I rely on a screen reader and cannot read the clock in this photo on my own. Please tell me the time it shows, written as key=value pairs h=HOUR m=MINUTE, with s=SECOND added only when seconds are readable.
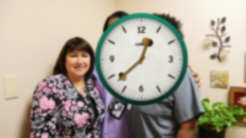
h=12 m=38
